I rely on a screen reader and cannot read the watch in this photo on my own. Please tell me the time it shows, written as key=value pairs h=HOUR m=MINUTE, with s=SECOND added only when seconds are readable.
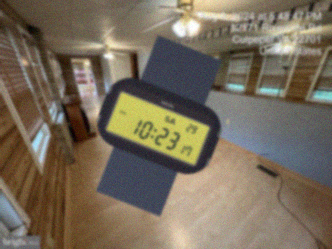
h=10 m=23
